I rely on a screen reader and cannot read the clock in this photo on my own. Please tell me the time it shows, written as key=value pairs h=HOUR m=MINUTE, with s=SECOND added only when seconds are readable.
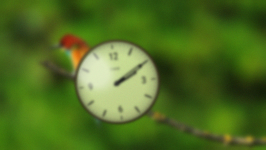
h=2 m=10
